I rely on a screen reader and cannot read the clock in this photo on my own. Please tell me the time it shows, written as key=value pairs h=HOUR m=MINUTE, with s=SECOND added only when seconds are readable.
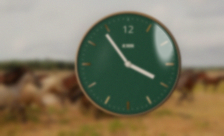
h=3 m=54
